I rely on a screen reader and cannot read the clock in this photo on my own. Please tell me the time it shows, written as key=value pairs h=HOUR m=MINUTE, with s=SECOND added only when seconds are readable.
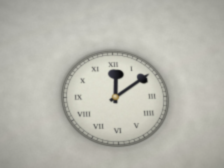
h=12 m=9
